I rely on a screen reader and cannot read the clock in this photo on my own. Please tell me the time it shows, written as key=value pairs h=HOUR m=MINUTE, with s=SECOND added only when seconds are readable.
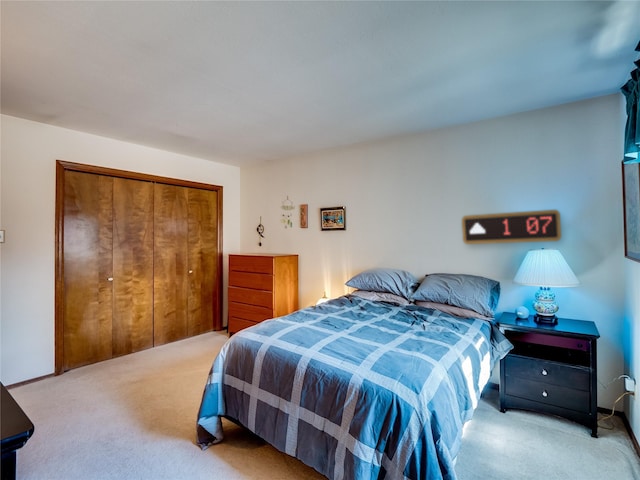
h=1 m=7
